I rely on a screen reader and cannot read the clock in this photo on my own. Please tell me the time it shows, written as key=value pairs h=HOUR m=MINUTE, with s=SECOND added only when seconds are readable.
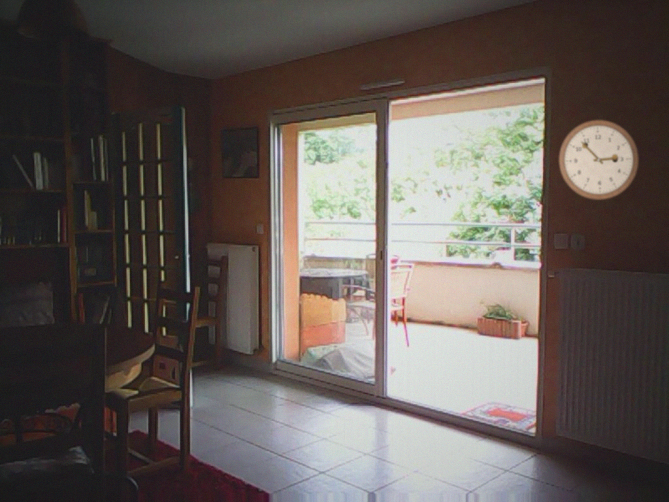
h=2 m=53
